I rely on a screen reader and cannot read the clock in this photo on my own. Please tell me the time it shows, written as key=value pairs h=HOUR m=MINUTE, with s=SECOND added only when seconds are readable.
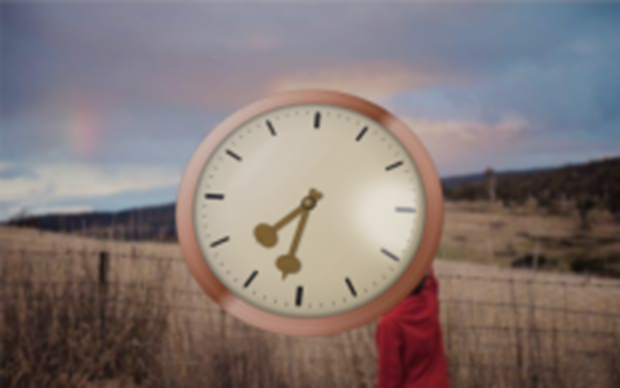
h=7 m=32
